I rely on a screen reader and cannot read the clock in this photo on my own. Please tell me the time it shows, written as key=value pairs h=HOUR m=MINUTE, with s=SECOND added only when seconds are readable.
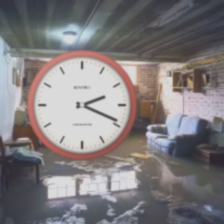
h=2 m=19
